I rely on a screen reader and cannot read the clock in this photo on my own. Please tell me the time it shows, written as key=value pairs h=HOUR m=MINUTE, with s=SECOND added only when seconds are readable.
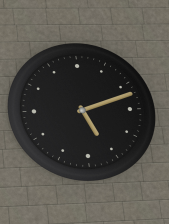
h=5 m=12
